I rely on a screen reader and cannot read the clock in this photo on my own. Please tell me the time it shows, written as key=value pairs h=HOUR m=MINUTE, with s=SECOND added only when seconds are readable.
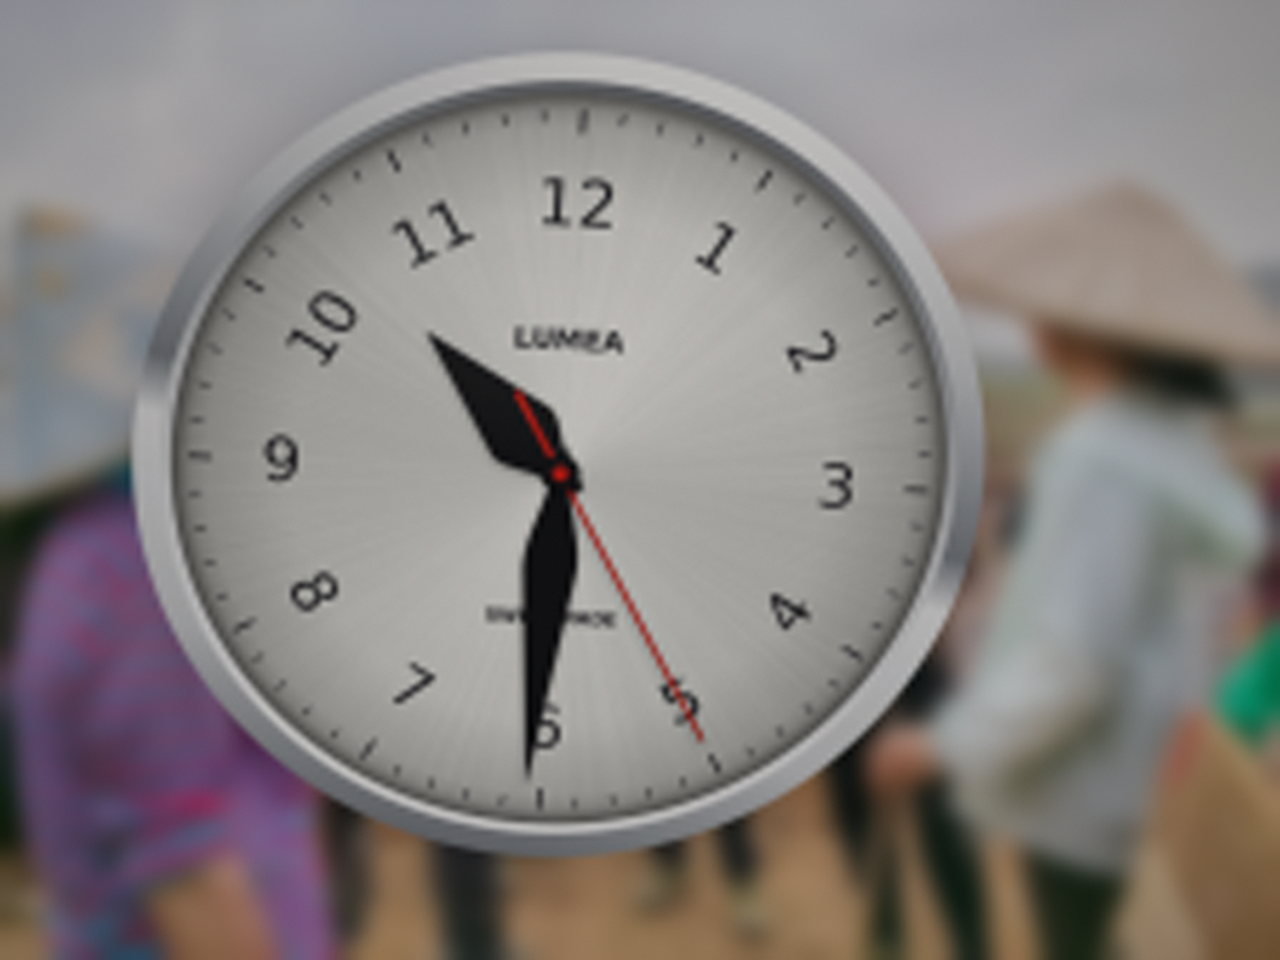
h=10 m=30 s=25
